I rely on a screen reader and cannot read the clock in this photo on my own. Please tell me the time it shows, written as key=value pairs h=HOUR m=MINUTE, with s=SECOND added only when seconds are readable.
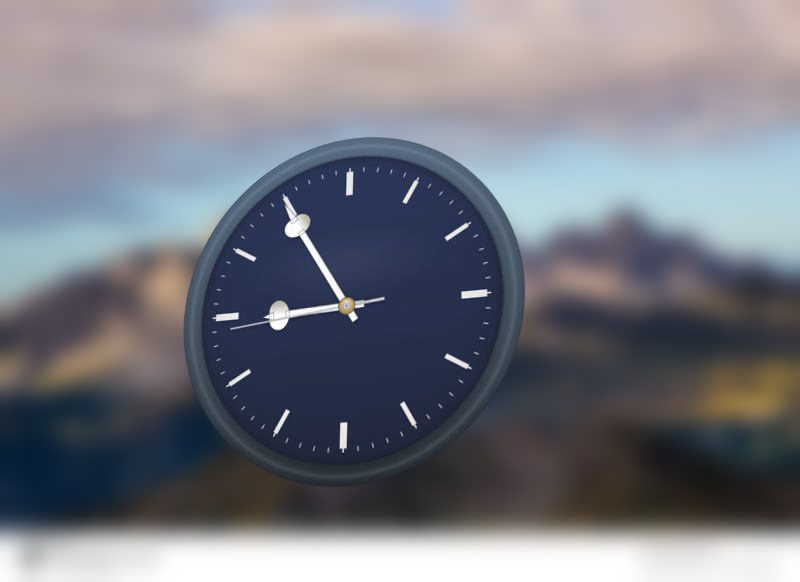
h=8 m=54 s=44
